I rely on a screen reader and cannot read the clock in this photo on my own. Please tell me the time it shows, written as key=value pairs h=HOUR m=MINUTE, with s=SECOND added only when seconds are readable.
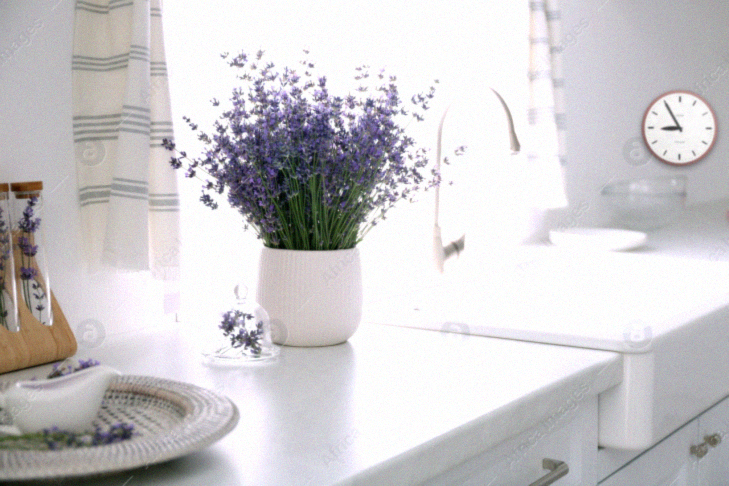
h=8 m=55
